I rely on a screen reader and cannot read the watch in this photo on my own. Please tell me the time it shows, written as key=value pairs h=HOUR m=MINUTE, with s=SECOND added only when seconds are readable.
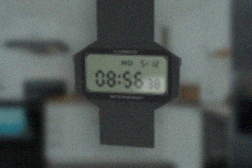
h=8 m=56 s=38
